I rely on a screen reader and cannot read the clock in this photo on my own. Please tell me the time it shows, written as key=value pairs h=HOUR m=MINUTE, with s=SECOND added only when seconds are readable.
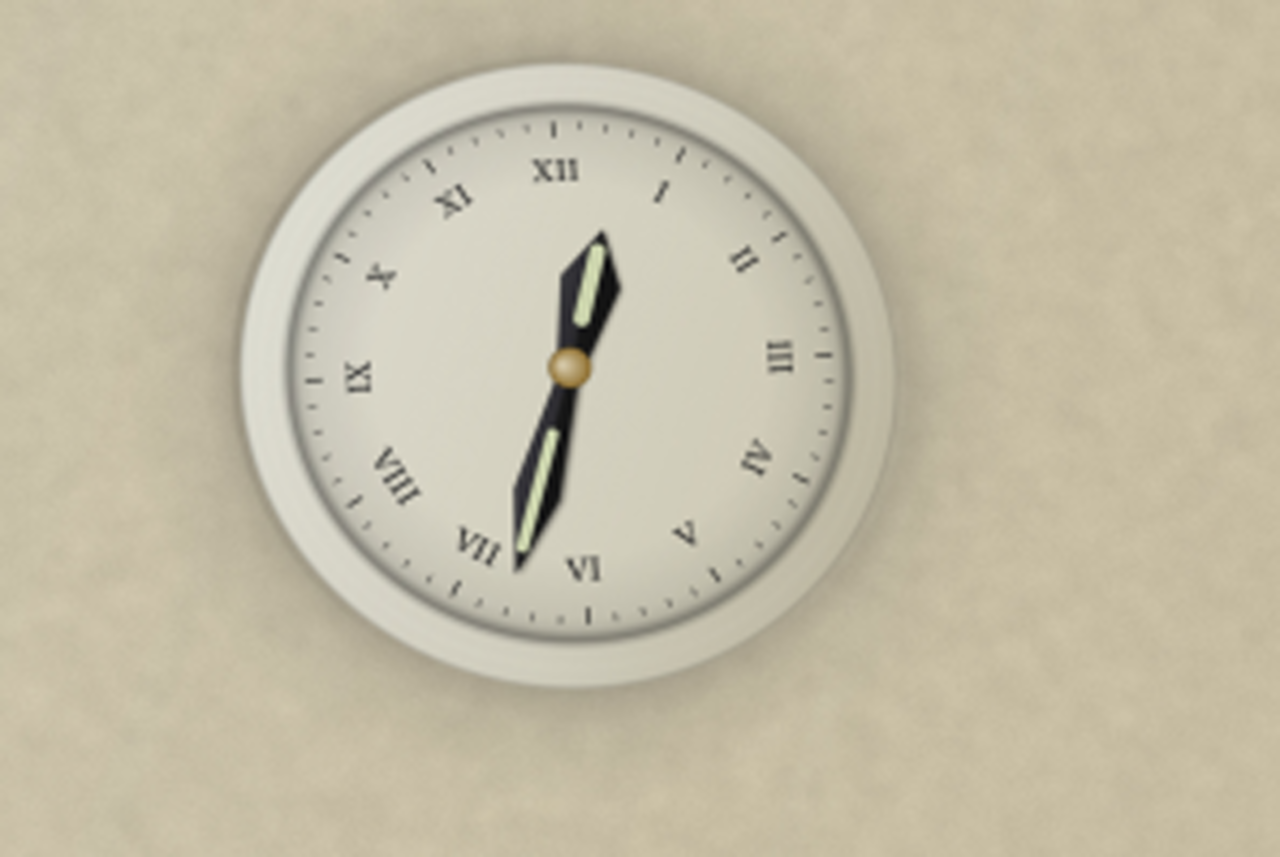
h=12 m=33
